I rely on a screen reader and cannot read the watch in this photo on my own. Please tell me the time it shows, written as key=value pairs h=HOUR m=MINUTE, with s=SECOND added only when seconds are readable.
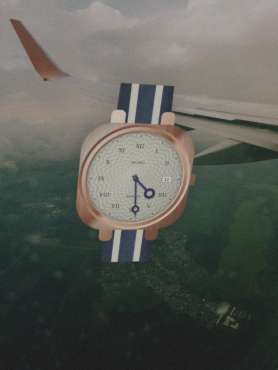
h=4 m=29
